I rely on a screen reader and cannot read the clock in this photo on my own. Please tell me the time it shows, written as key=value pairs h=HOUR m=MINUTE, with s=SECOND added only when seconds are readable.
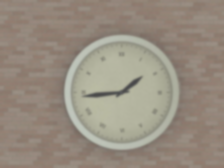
h=1 m=44
